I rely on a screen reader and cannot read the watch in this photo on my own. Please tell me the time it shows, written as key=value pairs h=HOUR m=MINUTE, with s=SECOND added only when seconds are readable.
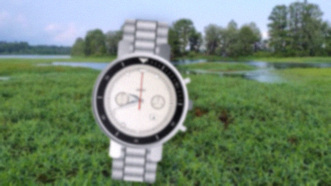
h=9 m=41
